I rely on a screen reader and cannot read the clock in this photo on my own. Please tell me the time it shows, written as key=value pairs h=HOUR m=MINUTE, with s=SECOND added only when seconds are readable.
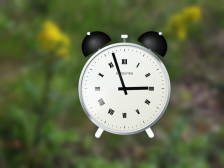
h=2 m=57
